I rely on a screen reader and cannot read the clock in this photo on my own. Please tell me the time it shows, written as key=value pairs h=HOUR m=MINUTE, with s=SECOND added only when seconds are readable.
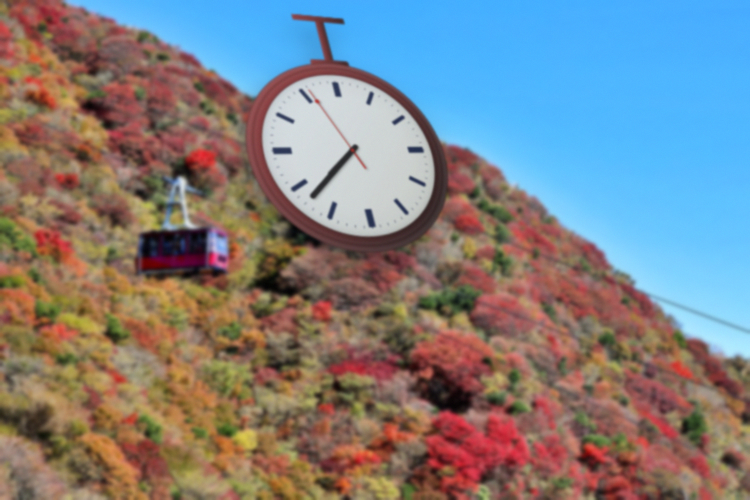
h=7 m=37 s=56
